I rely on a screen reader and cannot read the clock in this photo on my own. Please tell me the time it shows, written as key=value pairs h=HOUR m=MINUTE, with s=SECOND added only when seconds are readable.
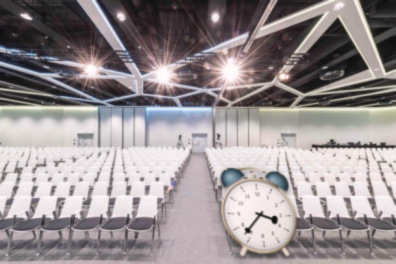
h=3 m=37
